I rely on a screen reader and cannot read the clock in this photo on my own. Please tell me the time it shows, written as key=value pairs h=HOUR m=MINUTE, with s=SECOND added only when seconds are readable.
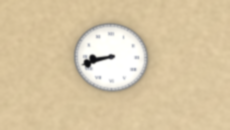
h=8 m=42
